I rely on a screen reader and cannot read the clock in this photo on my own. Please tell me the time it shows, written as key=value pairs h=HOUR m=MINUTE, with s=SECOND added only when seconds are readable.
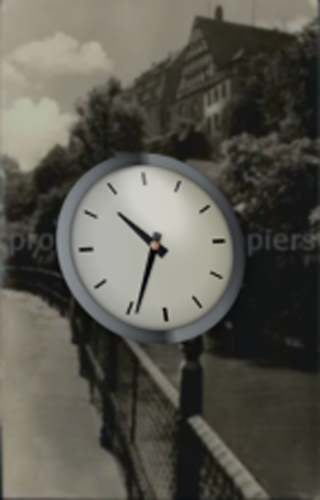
h=10 m=34
